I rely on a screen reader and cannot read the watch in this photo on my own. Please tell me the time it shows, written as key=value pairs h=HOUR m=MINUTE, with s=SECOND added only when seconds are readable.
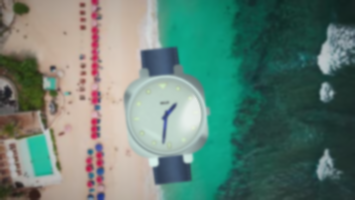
h=1 m=32
